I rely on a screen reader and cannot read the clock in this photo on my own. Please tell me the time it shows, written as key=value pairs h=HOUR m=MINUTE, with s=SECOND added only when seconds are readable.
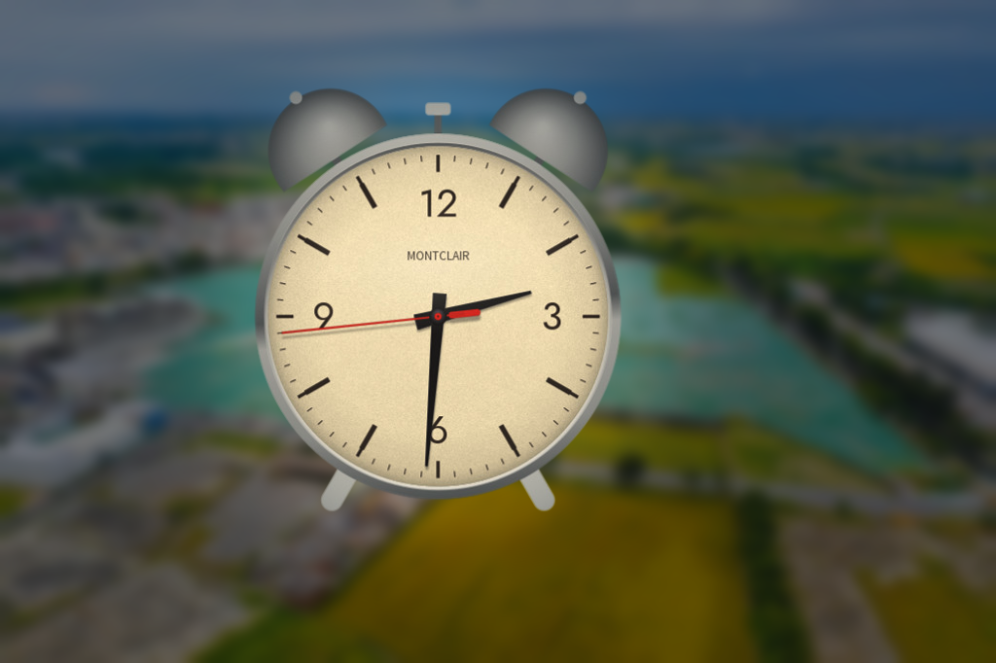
h=2 m=30 s=44
